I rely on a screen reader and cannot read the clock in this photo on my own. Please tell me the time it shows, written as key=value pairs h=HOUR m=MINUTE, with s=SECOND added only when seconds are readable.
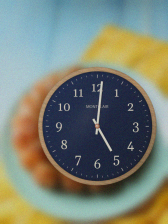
h=5 m=1
